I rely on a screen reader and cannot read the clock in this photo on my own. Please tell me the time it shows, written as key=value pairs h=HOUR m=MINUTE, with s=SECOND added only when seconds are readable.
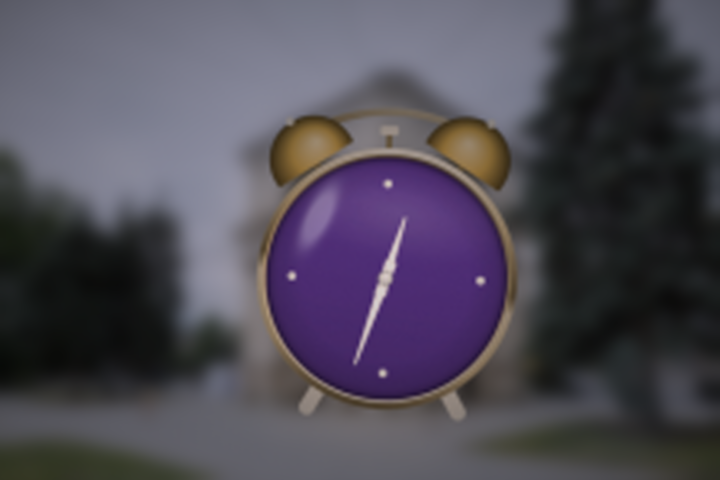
h=12 m=33
